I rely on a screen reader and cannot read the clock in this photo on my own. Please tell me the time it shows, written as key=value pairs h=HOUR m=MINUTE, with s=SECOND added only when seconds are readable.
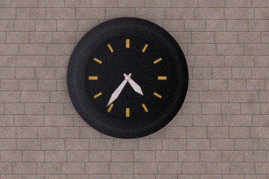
h=4 m=36
